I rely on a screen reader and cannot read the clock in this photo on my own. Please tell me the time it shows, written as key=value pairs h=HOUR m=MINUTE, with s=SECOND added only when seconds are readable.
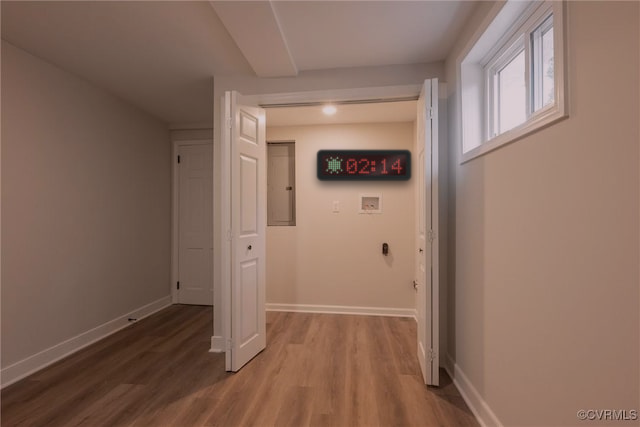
h=2 m=14
